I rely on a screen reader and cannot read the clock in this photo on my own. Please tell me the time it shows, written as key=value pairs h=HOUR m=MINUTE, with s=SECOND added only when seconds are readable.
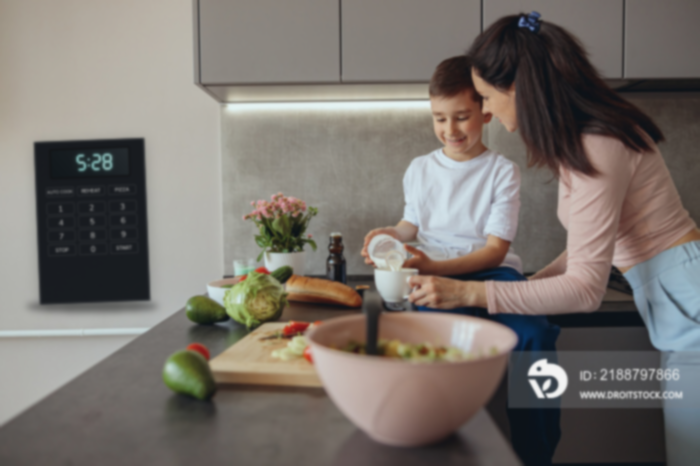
h=5 m=28
